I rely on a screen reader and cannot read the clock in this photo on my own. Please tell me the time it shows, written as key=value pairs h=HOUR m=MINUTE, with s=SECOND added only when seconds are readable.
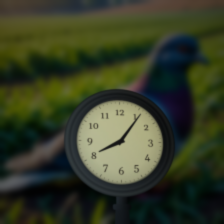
h=8 m=6
